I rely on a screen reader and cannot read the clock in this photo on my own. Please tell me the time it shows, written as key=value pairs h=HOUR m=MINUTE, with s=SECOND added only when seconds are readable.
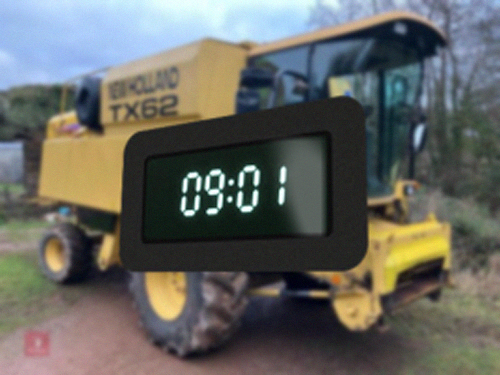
h=9 m=1
